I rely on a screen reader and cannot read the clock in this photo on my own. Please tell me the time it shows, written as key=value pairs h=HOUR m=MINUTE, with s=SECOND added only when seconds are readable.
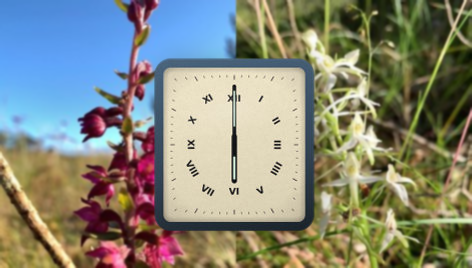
h=6 m=0
